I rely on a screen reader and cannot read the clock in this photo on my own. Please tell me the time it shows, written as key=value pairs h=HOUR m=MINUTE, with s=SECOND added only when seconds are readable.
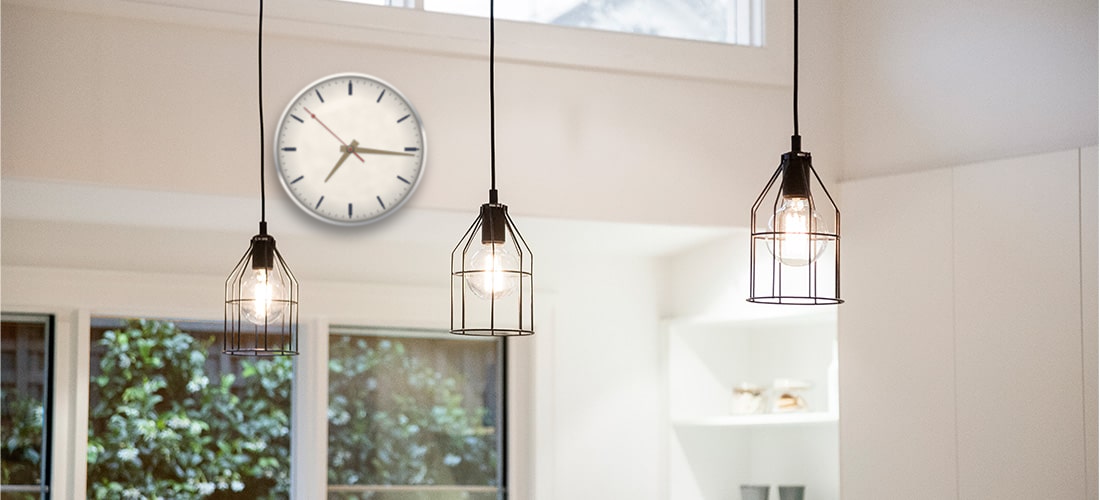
h=7 m=15 s=52
